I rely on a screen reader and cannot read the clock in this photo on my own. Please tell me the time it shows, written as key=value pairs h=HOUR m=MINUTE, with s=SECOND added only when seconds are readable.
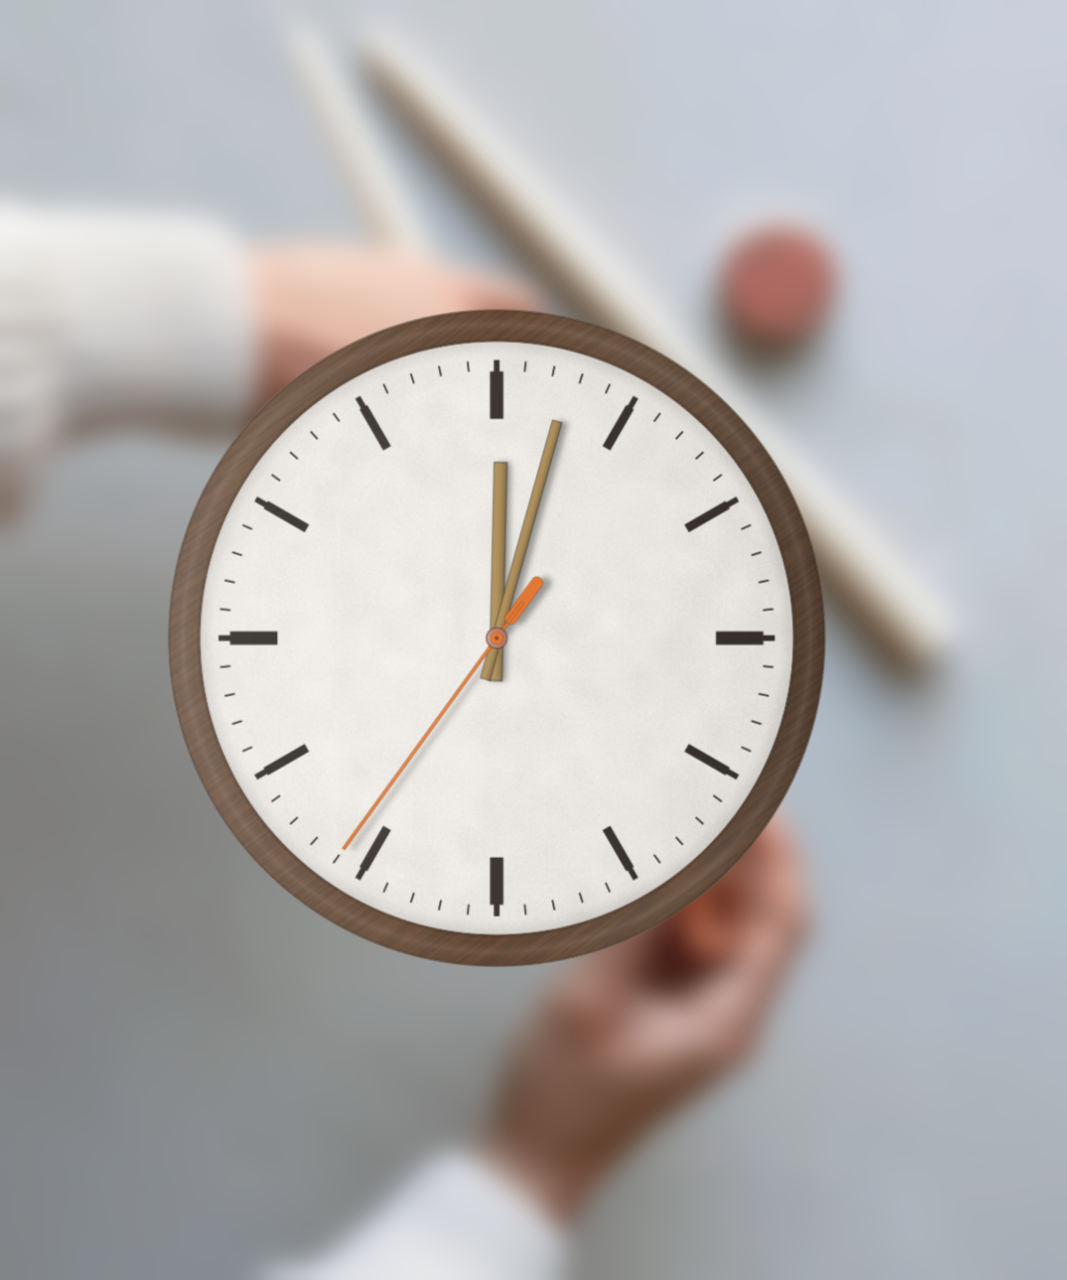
h=12 m=2 s=36
